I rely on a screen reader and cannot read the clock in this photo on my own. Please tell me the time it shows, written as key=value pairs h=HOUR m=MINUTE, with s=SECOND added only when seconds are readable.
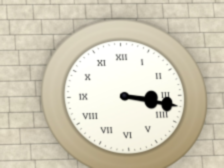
h=3 m=17
